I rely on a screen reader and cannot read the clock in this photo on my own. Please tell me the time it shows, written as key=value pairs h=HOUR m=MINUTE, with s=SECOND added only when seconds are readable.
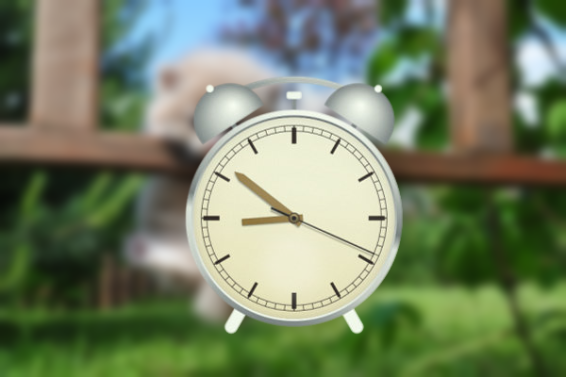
h=8 m=51 s=19
